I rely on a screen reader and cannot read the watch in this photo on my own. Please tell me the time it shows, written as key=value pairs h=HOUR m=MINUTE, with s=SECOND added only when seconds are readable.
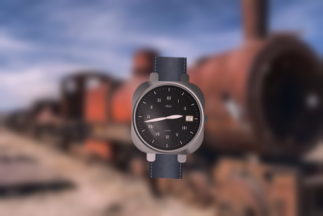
h=2 m=43
